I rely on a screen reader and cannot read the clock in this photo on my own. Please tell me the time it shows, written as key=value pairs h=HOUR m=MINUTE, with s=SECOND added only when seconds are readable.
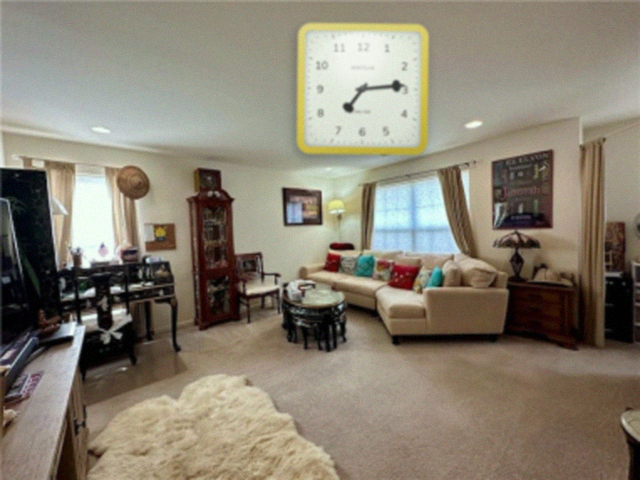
h=7 m=14
